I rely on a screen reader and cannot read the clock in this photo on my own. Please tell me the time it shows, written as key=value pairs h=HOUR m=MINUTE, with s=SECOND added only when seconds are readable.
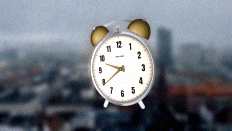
h=9 m=39
